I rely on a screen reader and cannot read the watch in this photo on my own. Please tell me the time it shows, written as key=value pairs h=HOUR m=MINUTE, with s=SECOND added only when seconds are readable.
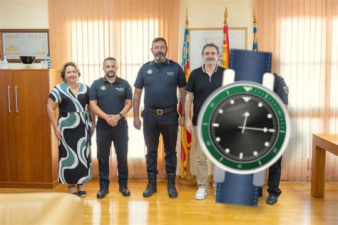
h=12 m=15
